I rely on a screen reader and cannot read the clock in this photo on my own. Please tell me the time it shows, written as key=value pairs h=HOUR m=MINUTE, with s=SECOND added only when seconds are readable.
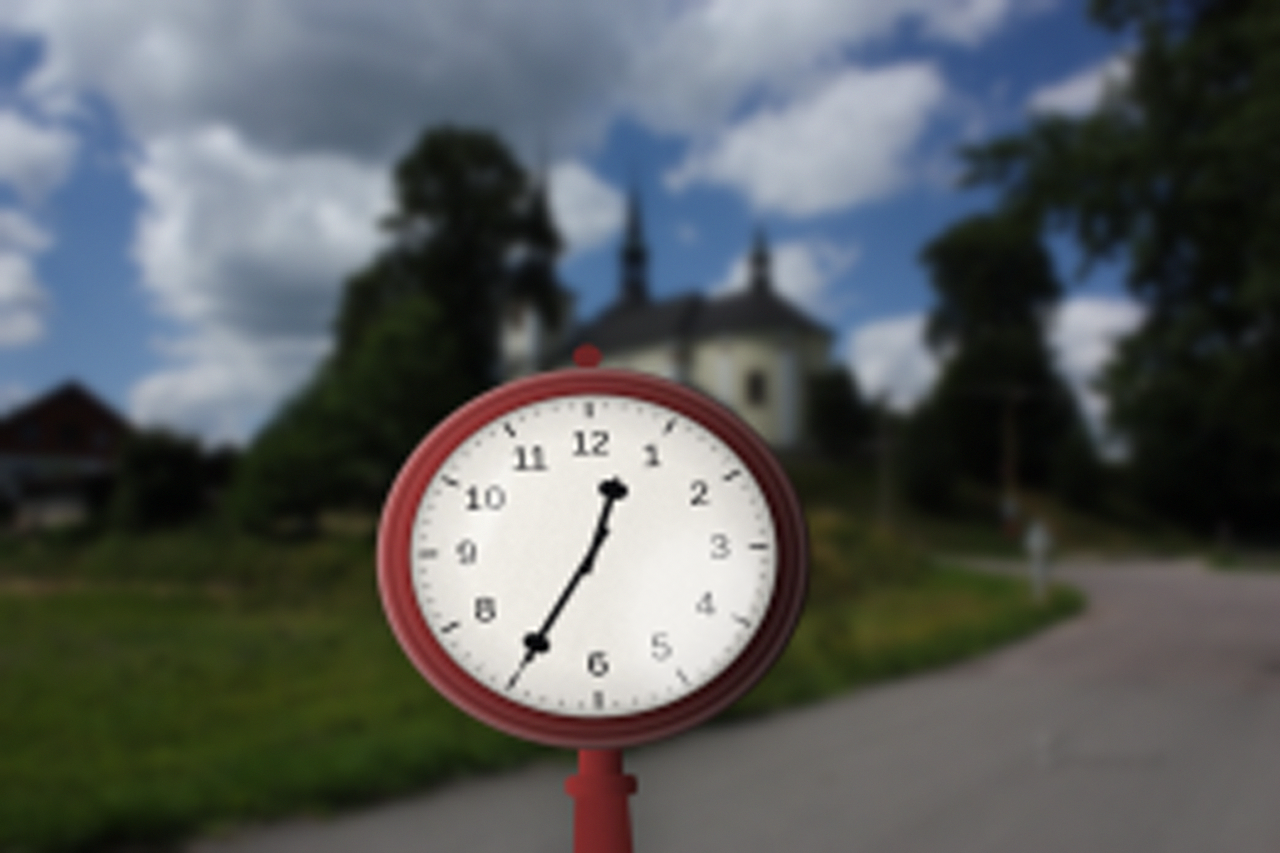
h=12 m=35
